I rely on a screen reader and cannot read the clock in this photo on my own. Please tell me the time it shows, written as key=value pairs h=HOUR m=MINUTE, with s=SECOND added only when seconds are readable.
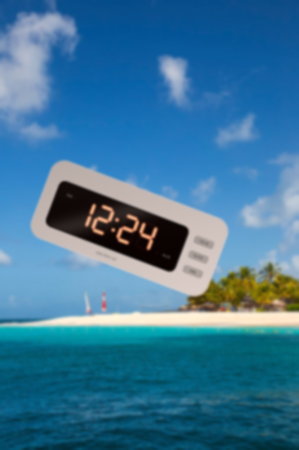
h=12 m=24
